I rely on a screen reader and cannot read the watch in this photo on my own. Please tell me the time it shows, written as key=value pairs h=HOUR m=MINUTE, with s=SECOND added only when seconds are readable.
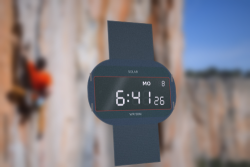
h=6 m=41 s=26
